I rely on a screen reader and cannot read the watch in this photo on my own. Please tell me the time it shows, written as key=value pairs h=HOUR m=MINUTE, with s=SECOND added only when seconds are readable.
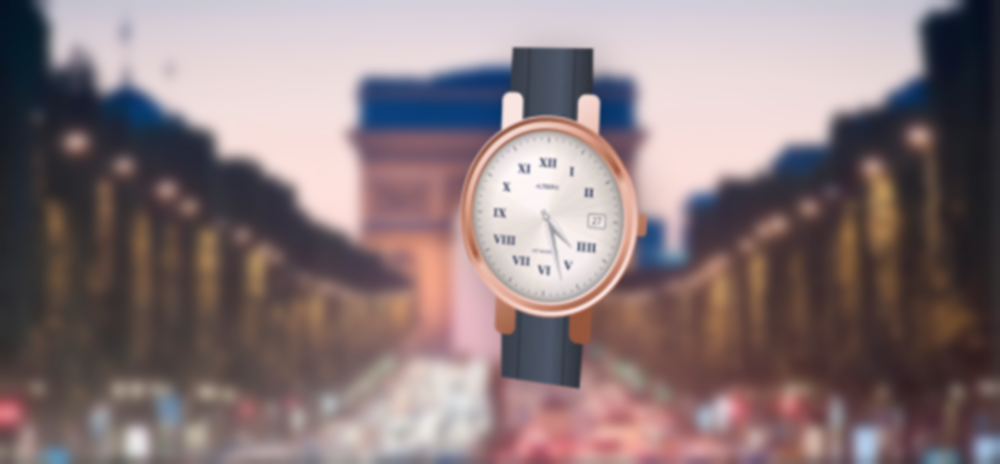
h=4 m=27
